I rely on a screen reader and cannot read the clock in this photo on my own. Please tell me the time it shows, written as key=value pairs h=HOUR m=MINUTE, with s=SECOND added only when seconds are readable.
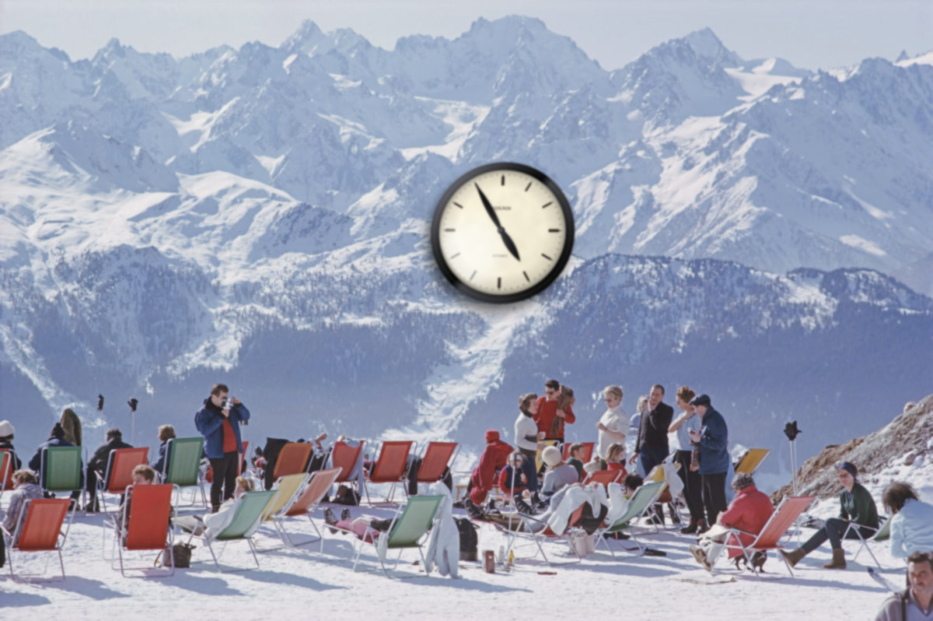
h=4 m=55
